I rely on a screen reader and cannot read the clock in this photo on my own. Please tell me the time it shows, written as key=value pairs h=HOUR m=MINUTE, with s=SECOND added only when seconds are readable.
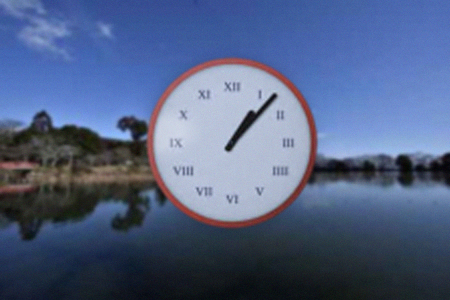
h=1 m=7
